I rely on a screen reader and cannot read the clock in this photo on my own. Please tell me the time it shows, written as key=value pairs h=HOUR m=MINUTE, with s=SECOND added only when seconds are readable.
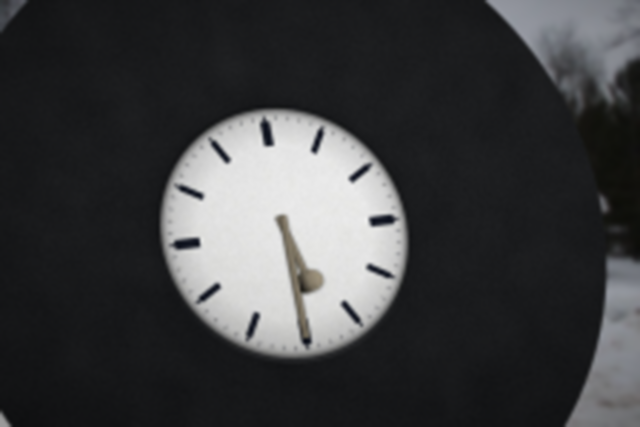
h=5 m=30
